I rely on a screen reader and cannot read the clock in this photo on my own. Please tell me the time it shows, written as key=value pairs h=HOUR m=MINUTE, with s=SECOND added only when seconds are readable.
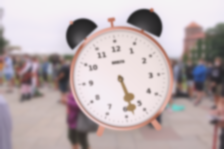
h=5 m=28
